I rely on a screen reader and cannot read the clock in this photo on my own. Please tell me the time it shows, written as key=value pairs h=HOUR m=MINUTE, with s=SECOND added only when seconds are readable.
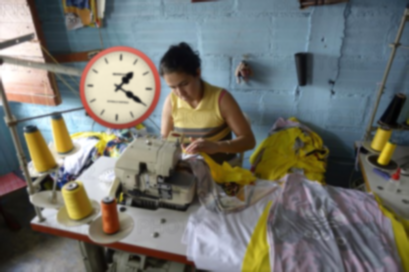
h=1 m=20
